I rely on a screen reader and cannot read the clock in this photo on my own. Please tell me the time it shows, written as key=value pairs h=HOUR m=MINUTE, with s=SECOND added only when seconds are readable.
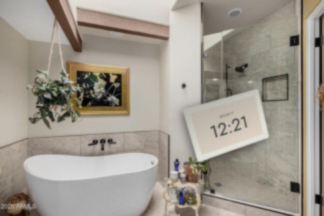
h=12 m=21
